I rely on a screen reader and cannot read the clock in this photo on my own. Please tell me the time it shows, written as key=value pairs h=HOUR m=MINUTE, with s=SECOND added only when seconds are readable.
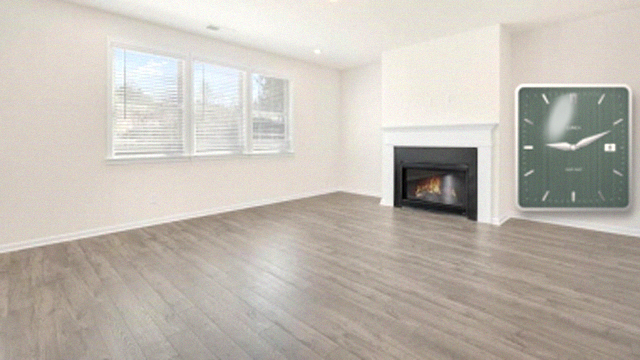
h=9 m=11
